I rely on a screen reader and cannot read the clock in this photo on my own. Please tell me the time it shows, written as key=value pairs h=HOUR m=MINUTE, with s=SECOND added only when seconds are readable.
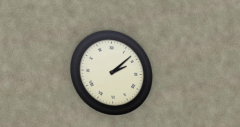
h=2 m=8
